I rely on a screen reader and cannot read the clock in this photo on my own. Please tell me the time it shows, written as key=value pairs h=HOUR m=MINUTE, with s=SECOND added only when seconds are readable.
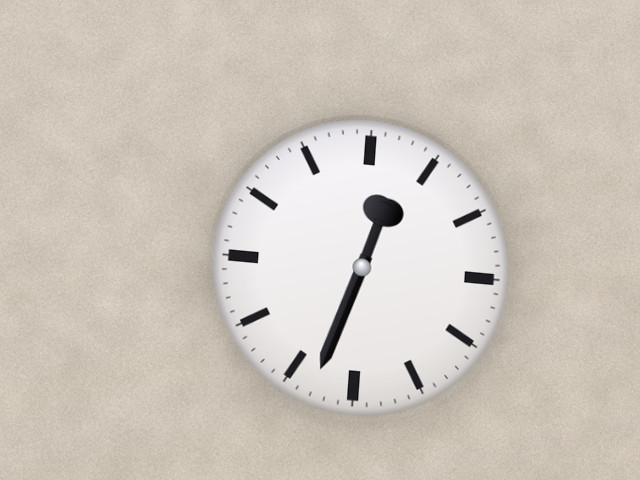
h=12 m=33
